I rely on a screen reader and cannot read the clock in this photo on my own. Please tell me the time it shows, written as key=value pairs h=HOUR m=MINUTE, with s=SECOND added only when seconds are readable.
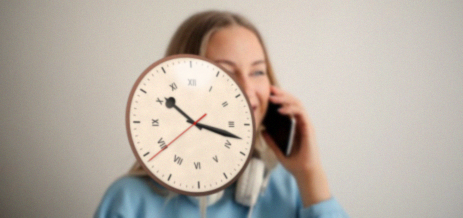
h=10 m=17 s=39
